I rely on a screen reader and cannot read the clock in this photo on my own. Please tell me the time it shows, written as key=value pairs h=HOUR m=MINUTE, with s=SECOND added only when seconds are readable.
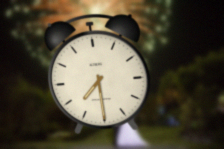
h=7 m=30
